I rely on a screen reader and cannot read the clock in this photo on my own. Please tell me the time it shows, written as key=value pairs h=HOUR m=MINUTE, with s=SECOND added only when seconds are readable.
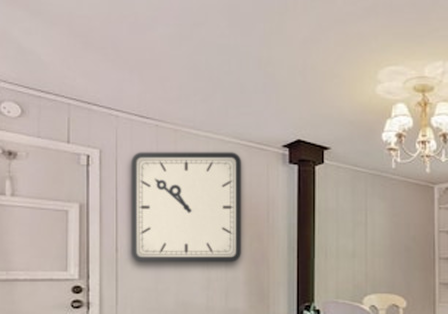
h=10 m=52
